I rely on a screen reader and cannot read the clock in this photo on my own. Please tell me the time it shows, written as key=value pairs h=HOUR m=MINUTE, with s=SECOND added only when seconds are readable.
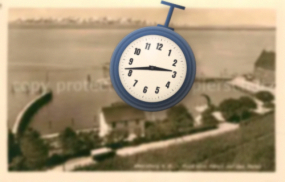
h=2 m=42
